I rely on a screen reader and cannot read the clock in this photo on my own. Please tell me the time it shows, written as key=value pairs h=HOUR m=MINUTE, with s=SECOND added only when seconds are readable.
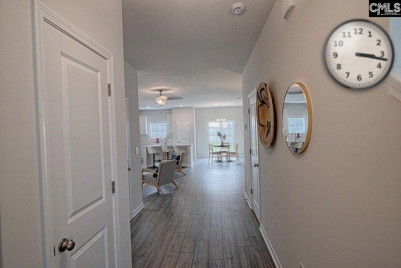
h=3 m=17
